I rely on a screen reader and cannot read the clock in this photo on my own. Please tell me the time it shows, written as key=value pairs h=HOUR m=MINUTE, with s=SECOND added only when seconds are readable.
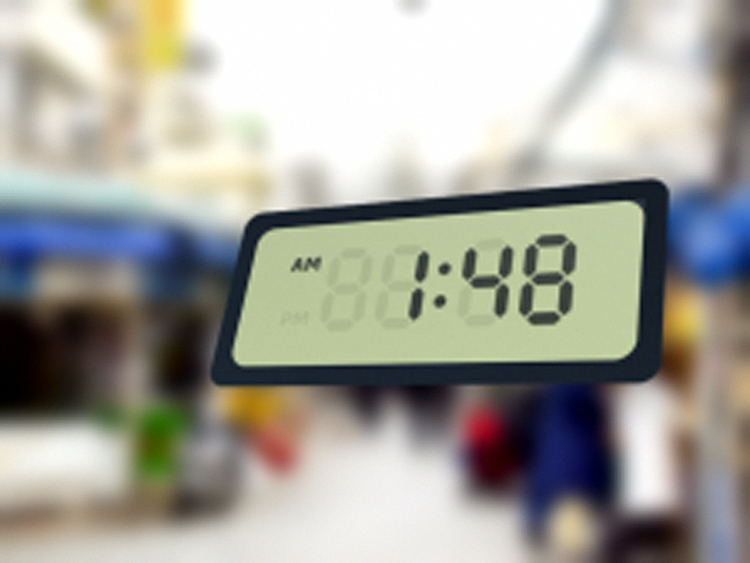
h=1 m=48
